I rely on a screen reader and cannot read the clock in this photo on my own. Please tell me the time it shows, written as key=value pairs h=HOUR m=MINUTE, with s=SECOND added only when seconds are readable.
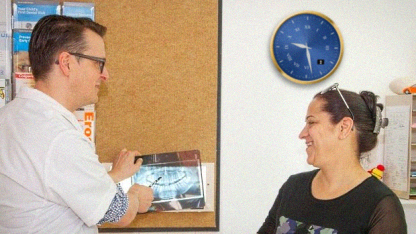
h=9 m=28
